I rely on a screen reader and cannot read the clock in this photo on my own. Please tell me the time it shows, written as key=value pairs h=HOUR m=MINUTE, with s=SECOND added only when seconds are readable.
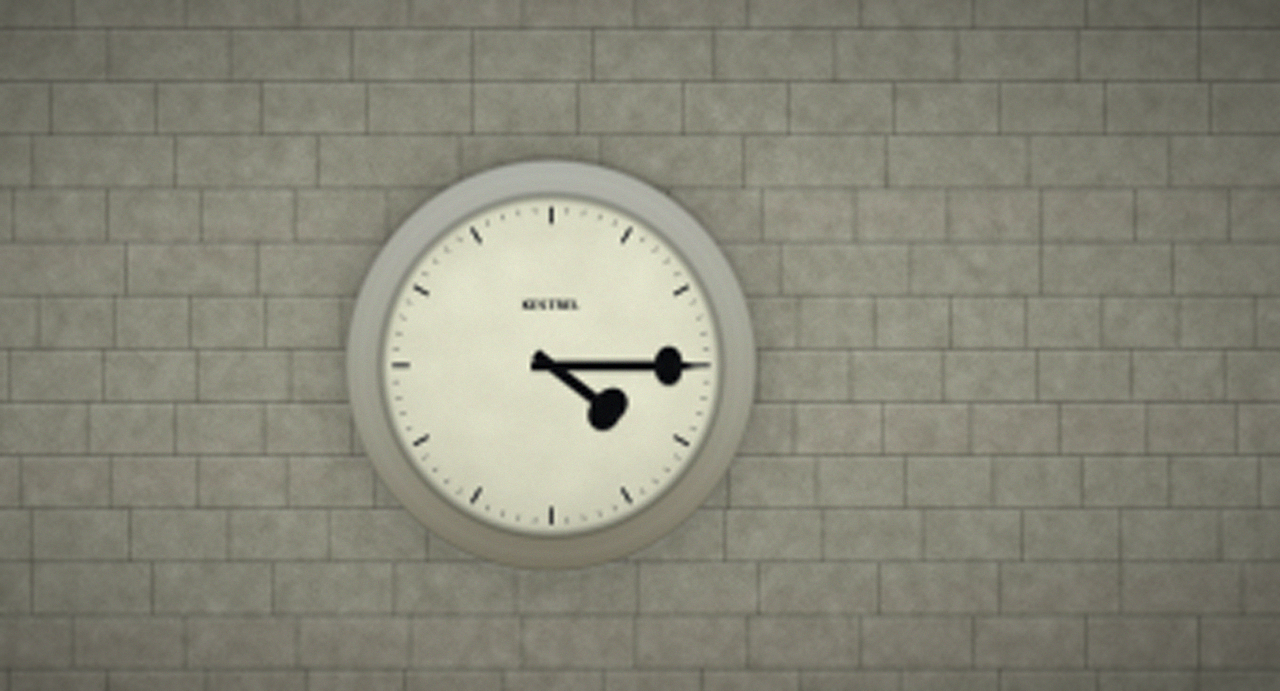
h=4 m=15
